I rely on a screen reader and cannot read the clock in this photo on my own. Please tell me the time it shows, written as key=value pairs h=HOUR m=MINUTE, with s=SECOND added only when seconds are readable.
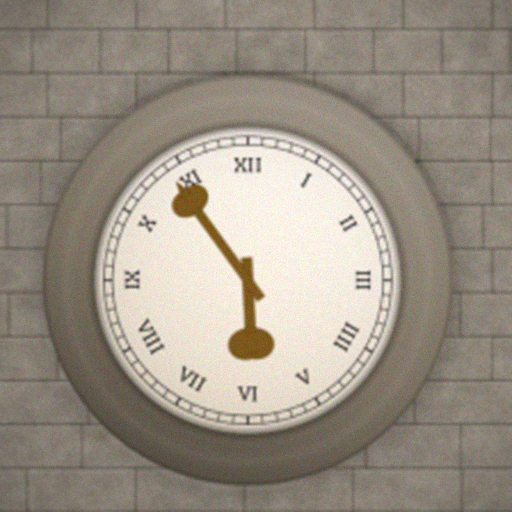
h=5 m=54
